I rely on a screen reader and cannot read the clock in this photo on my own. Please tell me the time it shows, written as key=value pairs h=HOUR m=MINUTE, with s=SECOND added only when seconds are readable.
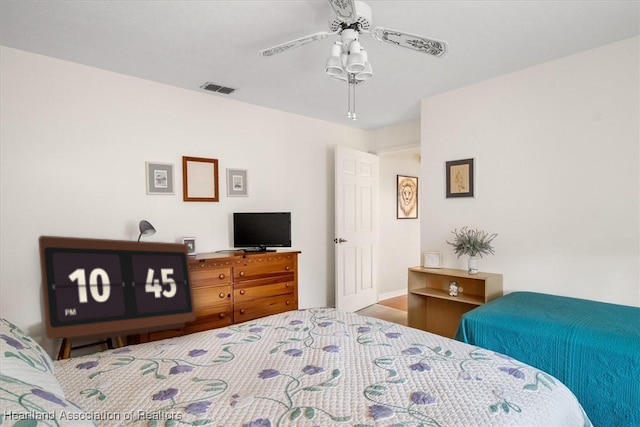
h=10 m=45
